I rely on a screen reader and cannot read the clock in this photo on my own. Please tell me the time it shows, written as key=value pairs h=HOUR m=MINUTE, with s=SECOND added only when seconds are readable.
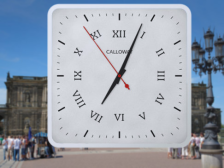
h=7 m=3 s=54
